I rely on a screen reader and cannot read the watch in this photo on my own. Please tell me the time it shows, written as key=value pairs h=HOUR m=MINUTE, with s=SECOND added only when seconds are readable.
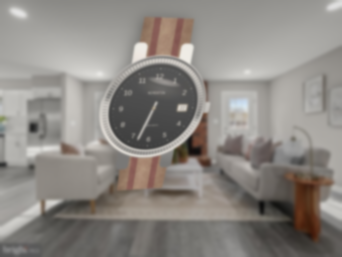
h=6 m=33
